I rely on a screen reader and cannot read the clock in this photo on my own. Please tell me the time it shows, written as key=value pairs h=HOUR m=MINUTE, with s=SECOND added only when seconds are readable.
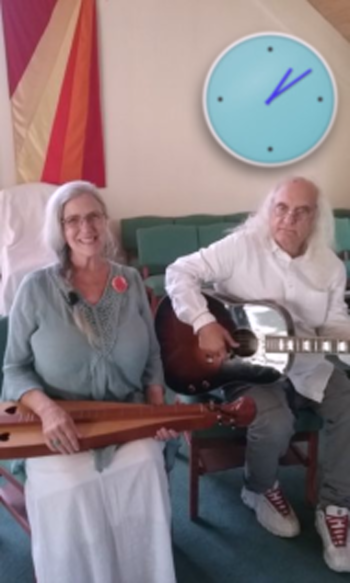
h=1 m=9
